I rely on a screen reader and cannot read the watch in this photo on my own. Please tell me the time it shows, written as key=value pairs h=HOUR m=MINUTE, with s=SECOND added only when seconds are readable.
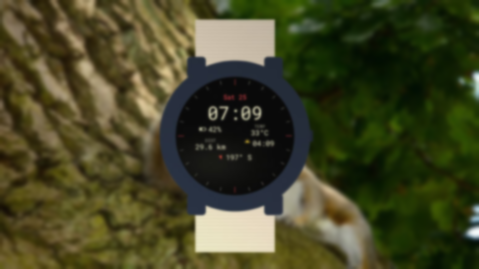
h=7 m=9
